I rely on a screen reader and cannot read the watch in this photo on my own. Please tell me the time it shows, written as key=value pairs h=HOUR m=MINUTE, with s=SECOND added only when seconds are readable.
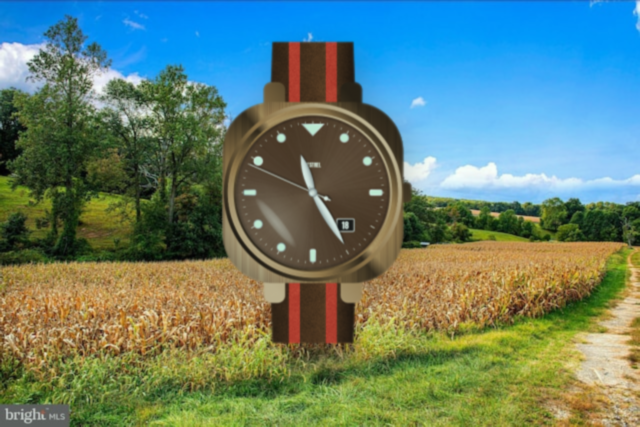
h=11 m=24 s=49
